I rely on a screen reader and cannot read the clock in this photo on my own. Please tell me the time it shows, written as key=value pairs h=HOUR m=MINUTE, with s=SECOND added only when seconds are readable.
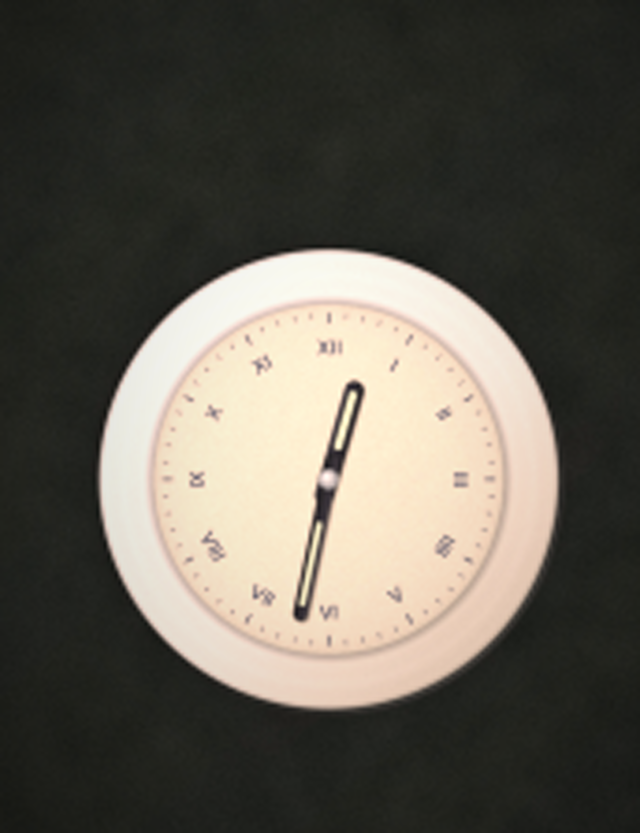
h=12 m=32
